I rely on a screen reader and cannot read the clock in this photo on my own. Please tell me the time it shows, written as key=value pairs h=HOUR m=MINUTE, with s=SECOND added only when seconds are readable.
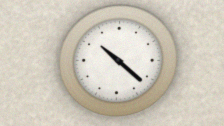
h=10 m=22
